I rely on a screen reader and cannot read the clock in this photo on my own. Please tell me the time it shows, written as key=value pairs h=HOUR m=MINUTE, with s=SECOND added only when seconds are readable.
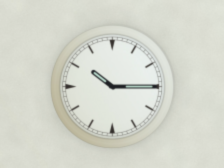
h=10 m=15
